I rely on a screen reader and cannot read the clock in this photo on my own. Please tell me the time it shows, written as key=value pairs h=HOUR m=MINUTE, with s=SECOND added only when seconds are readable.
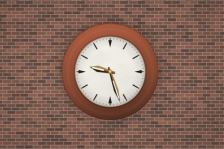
h=9 m=27
